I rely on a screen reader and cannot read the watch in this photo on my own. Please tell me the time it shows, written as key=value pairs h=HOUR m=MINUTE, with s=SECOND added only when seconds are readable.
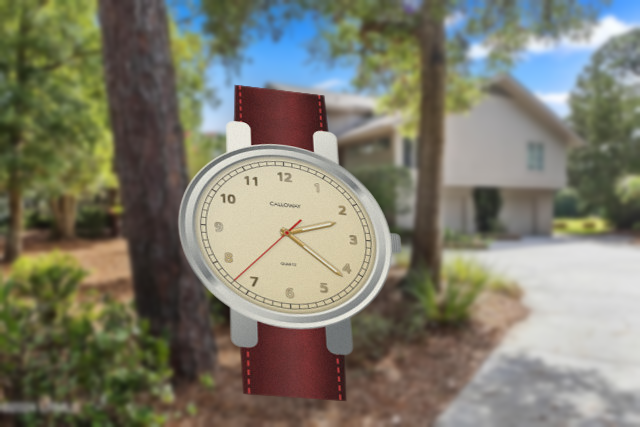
h=2 m=21 s=37
